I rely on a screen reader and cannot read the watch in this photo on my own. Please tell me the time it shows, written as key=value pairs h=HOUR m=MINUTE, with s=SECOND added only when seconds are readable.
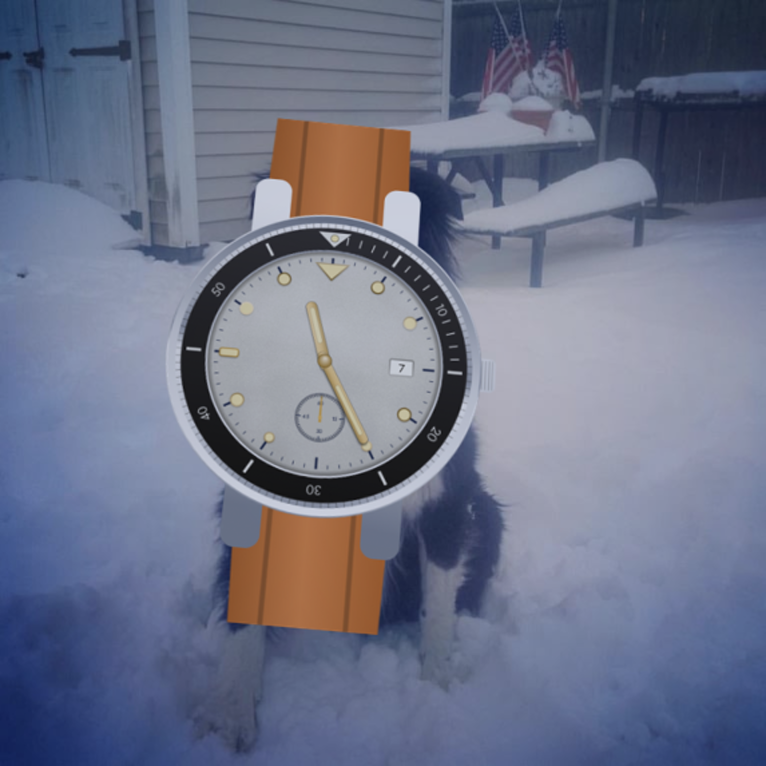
h=11 m=25
